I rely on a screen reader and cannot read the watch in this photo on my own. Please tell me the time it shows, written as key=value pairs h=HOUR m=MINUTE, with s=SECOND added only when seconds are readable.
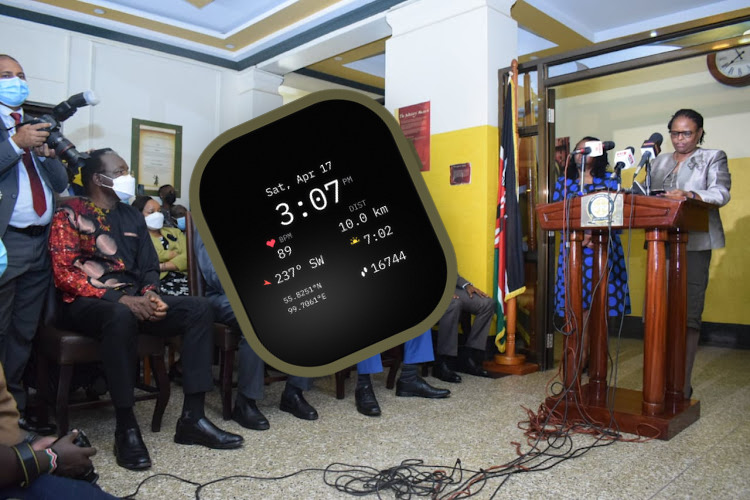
h=3 m=7
